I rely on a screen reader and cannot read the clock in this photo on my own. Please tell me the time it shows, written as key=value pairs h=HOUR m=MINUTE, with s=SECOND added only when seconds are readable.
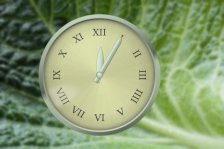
h=12 m=5
